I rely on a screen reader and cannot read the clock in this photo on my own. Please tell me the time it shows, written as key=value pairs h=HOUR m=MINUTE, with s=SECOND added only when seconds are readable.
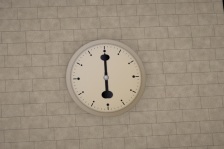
h=6 m=0
